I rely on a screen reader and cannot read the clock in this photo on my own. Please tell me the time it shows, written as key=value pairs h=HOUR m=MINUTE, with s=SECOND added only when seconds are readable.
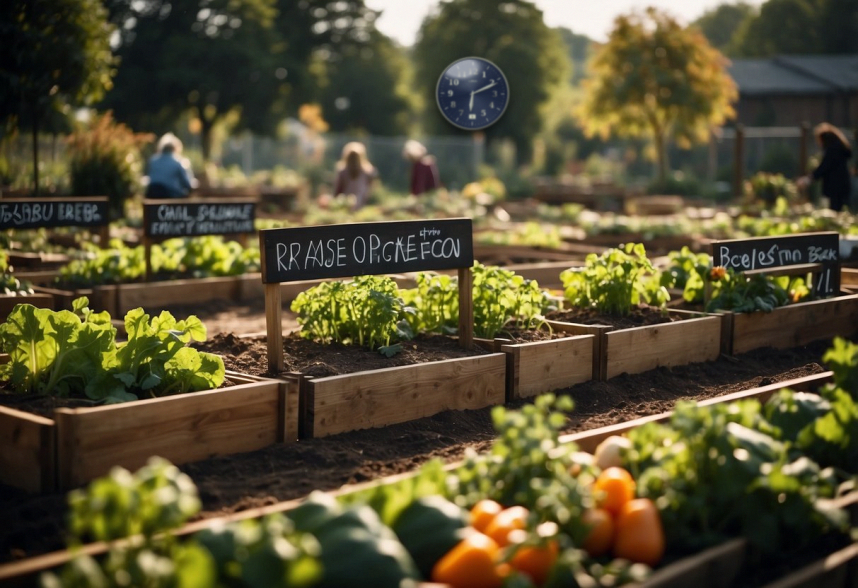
h=6 m=11
